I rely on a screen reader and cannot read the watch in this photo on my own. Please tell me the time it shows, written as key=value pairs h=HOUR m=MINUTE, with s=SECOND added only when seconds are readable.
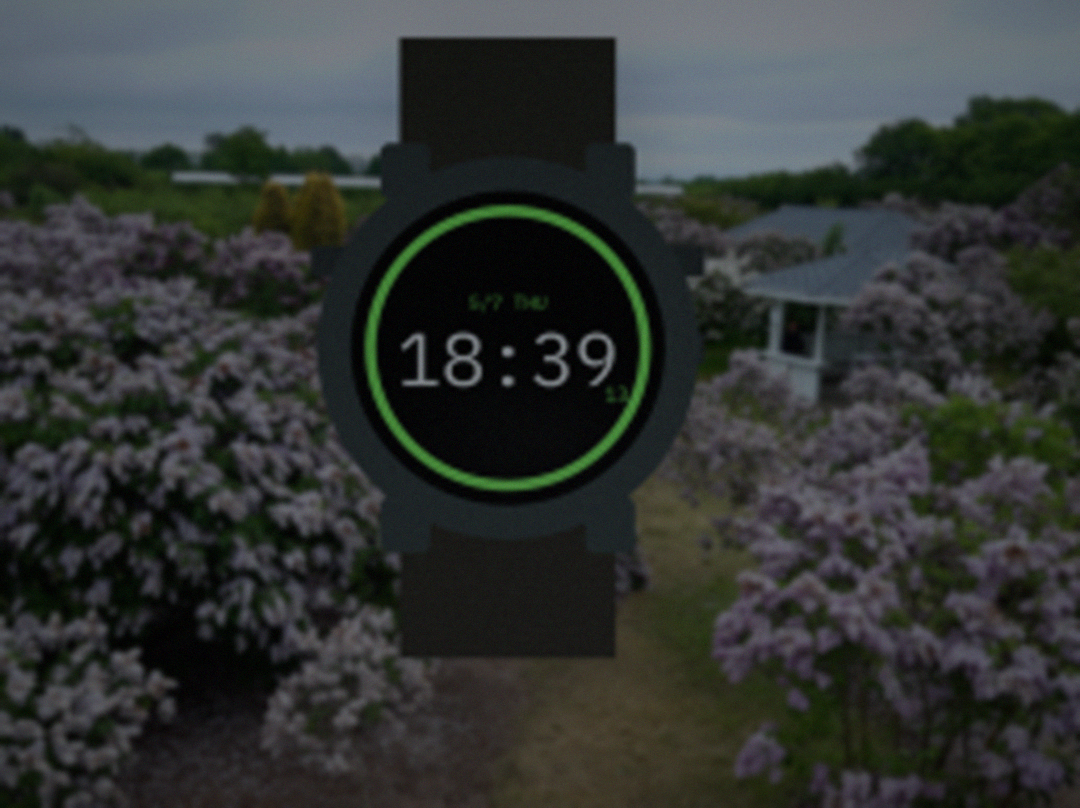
h=18 m=39
